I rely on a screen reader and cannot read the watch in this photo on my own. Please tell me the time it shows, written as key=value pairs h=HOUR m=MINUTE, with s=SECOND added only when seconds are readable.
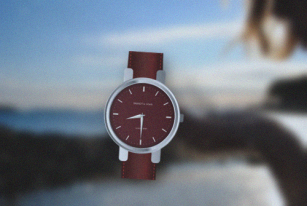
h=8 m=30
